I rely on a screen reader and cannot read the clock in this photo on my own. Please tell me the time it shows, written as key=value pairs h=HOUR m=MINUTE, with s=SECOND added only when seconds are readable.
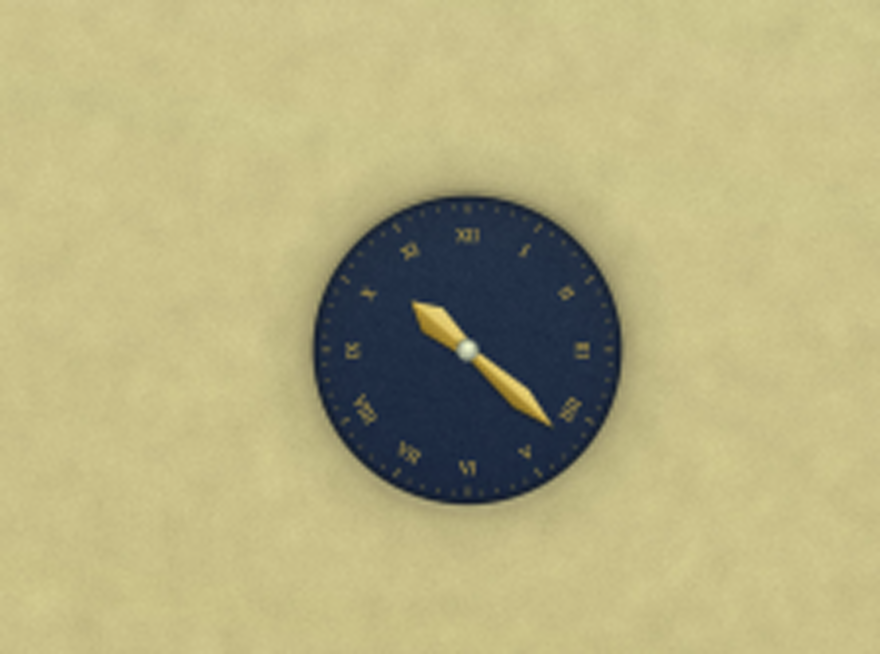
h=10 m=22
